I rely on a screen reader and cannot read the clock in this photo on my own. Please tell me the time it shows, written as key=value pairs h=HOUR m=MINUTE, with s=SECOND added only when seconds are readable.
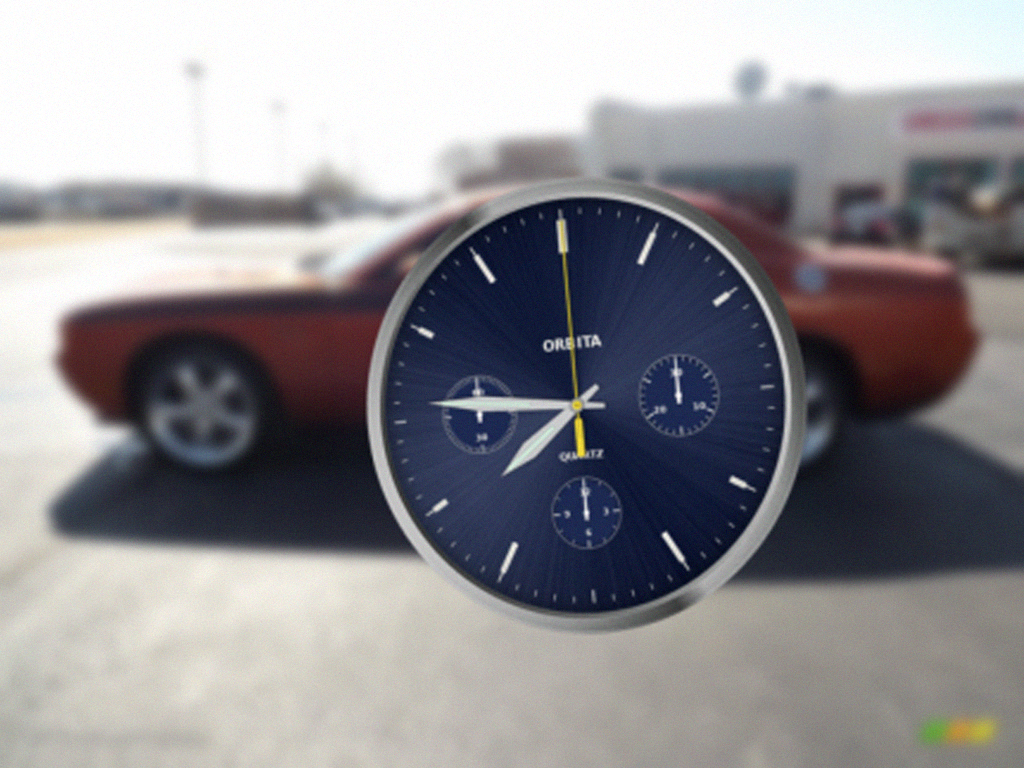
h=7 m=46
